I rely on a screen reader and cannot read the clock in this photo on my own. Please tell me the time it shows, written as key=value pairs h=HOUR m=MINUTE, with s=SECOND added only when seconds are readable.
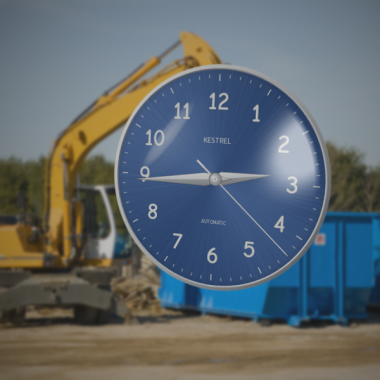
h=2 m=44 s=22
